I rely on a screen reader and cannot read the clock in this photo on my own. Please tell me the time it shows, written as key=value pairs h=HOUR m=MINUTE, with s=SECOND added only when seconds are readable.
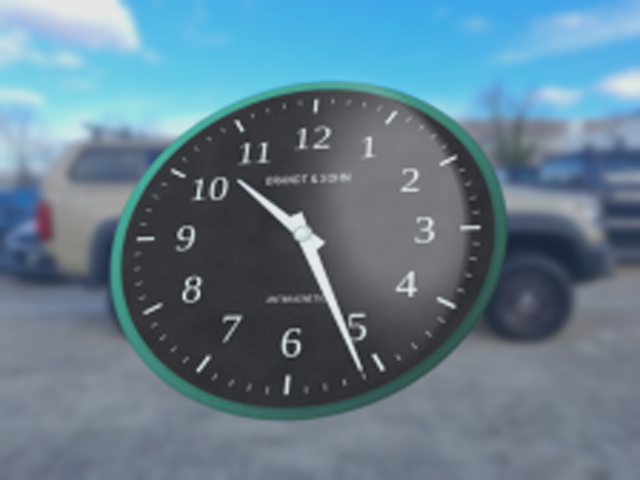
h=10 m=26
